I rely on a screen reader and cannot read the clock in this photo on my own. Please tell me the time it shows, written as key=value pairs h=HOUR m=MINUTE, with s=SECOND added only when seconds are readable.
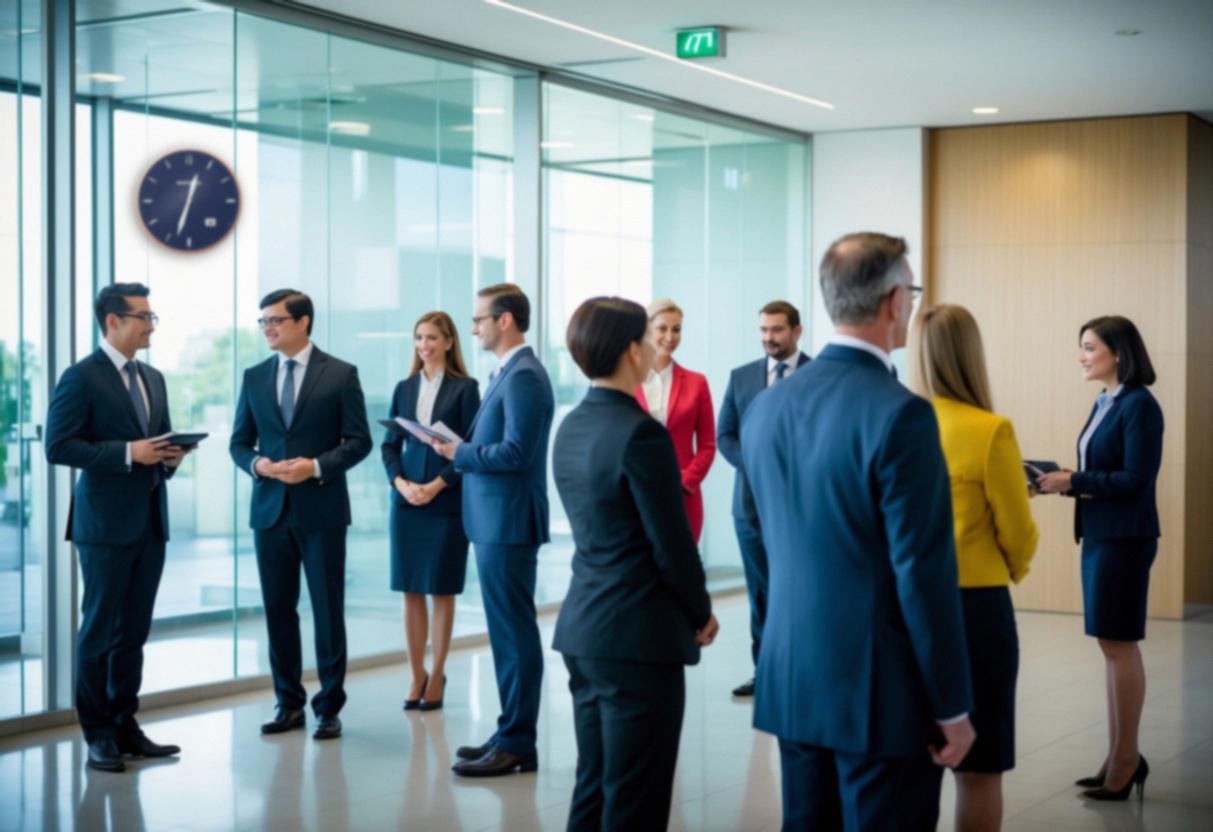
h=12 m=33
